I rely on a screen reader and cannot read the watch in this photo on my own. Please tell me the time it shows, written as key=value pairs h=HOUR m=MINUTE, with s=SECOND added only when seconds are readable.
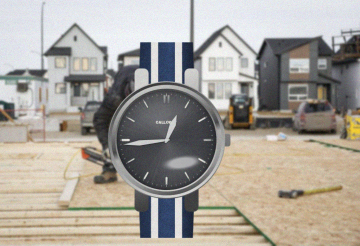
h=12 m=44
